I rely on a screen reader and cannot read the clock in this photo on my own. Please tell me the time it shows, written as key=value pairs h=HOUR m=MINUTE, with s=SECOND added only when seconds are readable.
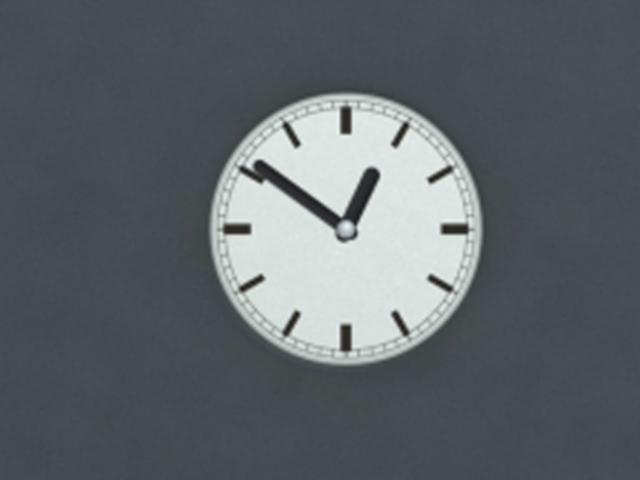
h=12 m=51
